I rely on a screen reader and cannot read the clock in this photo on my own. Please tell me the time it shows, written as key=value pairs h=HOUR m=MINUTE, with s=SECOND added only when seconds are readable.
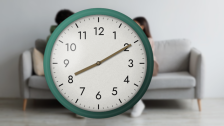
h=8 m=10
